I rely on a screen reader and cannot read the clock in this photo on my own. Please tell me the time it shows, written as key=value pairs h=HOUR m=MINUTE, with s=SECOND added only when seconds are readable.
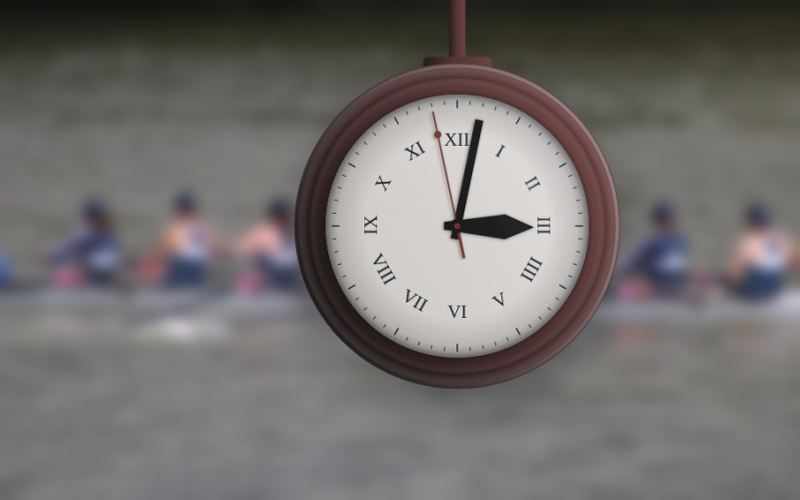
h=3 m=1 s=58
